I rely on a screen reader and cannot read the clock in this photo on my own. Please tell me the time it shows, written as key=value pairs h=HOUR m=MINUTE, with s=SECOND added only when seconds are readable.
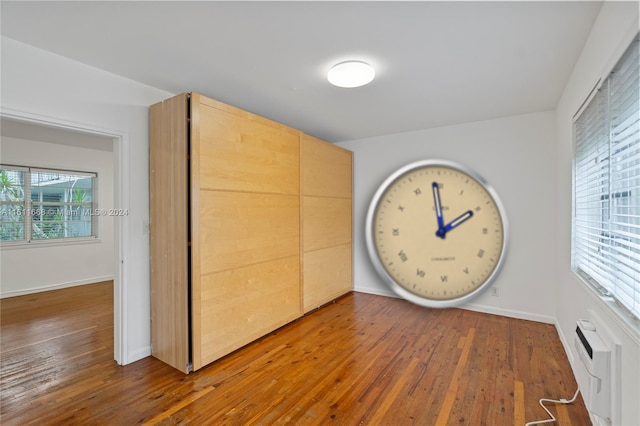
h=1 m=59
